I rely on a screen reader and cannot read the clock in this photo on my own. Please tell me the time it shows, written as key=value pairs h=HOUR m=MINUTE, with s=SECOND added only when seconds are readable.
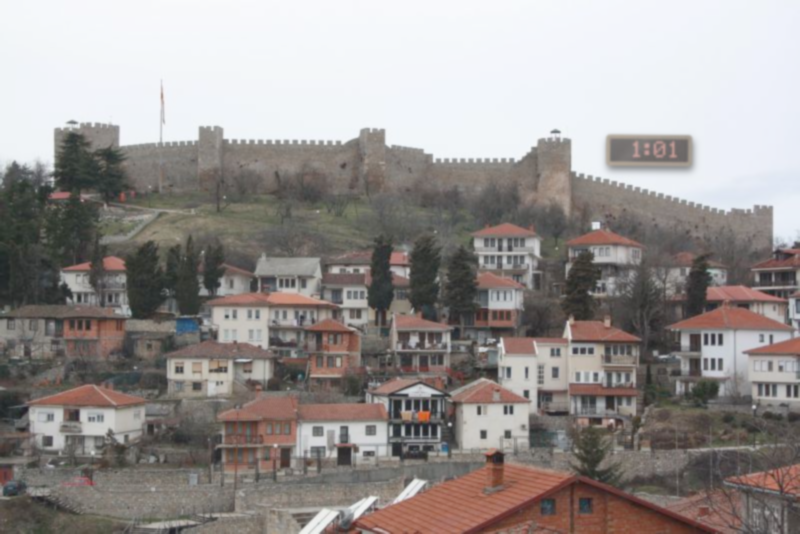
h=1 m=1
